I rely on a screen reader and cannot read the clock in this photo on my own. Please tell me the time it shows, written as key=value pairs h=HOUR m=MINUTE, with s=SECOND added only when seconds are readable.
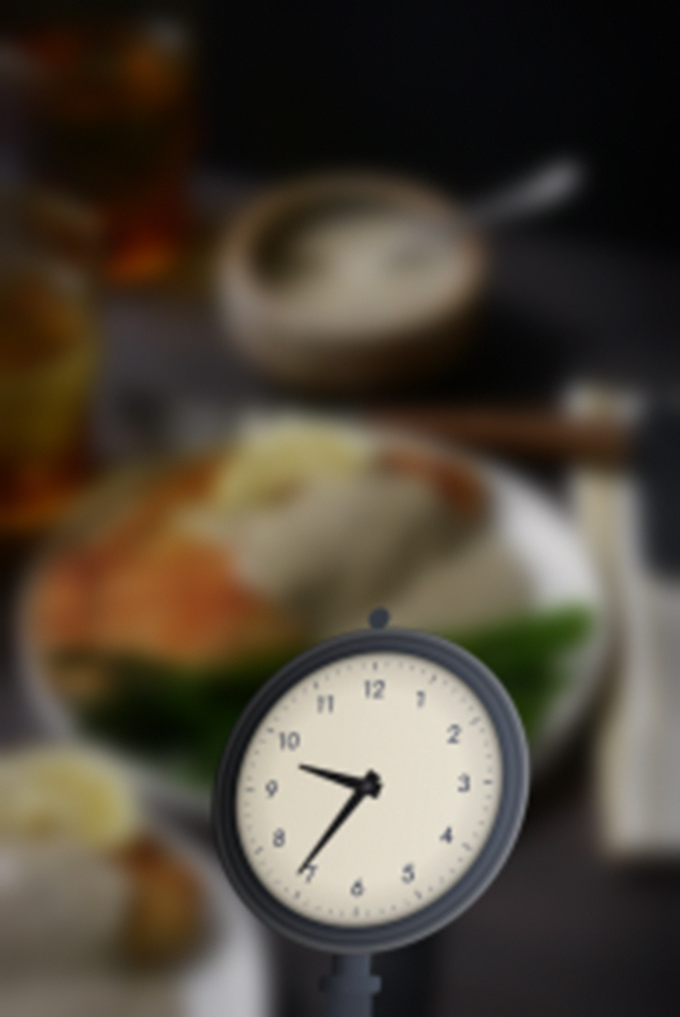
h=9 m=36
